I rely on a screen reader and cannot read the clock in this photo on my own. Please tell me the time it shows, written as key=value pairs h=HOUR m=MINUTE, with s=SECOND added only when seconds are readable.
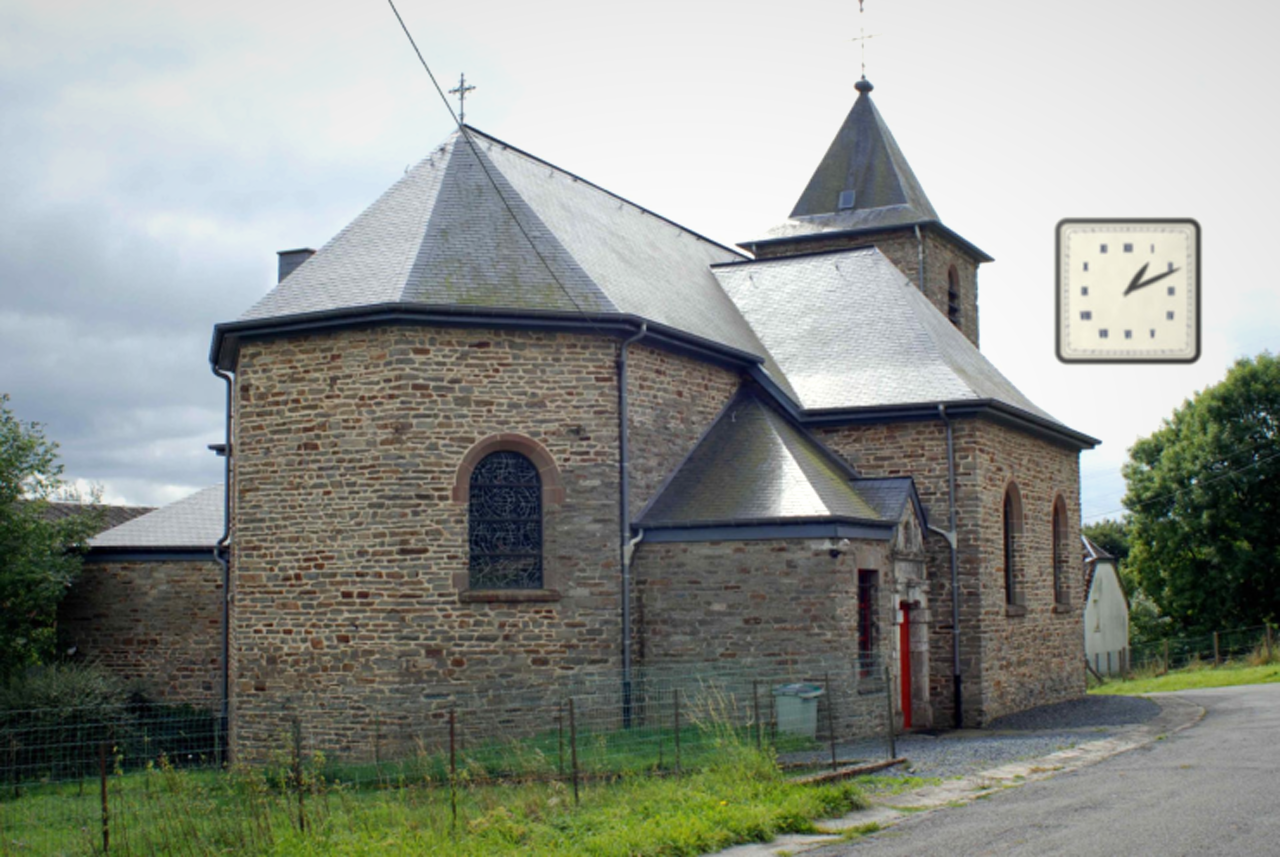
h=1 m=11
